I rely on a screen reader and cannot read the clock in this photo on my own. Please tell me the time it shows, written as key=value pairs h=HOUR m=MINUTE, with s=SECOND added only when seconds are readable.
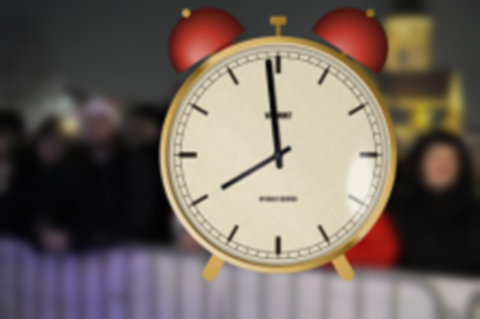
h=7 m=59
